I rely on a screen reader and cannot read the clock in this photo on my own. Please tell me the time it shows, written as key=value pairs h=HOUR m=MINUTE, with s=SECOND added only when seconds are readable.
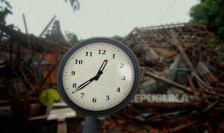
h=12 m=38
